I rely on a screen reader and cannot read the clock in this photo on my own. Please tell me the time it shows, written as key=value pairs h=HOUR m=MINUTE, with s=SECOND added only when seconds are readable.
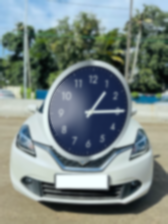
h=1 m=15
